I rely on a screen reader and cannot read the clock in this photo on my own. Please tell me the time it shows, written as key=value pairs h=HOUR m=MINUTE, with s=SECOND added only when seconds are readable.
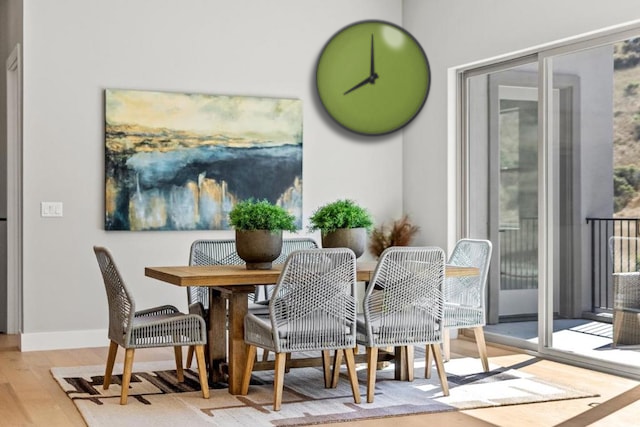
h=8 m=0
